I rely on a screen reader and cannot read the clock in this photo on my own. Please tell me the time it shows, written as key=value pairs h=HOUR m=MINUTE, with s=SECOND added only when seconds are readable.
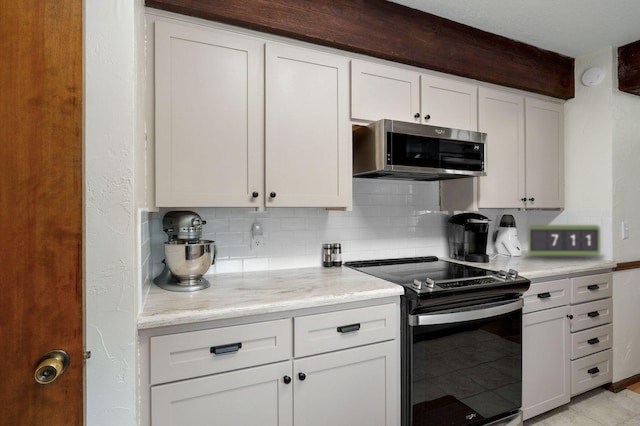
h=7 m=11
